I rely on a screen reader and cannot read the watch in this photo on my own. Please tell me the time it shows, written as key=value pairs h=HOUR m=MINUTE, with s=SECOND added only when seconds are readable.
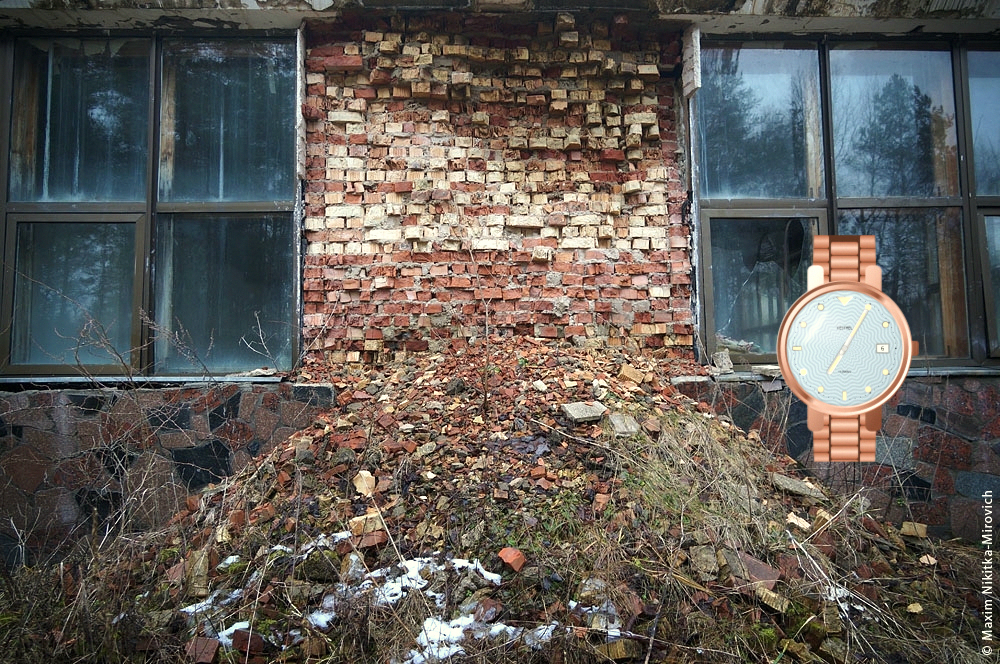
h=7 m=5
